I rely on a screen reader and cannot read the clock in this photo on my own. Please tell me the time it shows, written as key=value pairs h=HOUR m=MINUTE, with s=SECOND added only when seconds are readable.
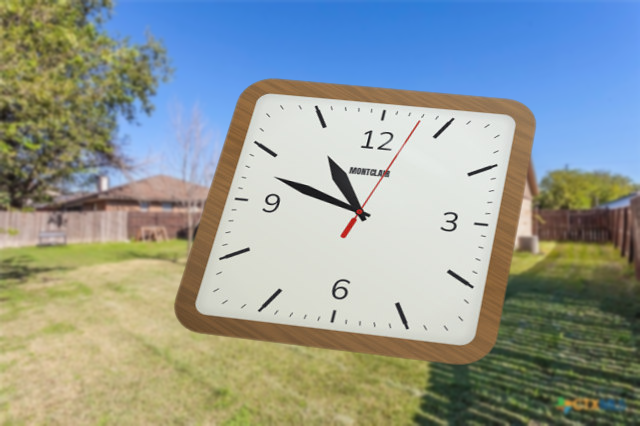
h=10 m=48 s=3
